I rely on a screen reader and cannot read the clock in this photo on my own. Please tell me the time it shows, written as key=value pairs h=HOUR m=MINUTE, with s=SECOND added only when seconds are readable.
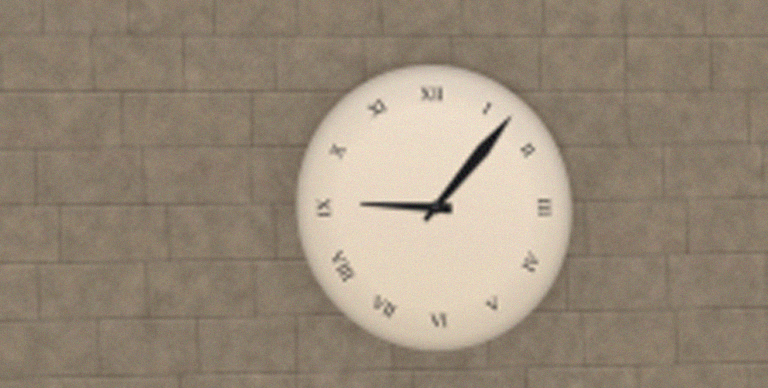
h=9 m=7
